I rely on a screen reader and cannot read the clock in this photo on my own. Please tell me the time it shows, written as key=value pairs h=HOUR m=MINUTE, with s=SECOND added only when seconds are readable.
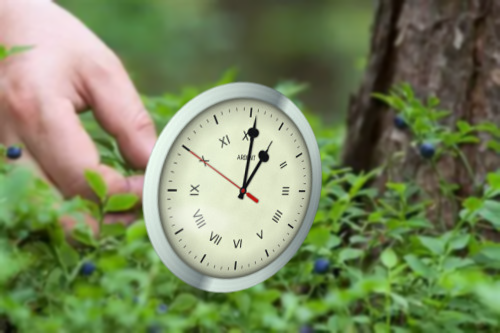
h=1 m=0 s=50
